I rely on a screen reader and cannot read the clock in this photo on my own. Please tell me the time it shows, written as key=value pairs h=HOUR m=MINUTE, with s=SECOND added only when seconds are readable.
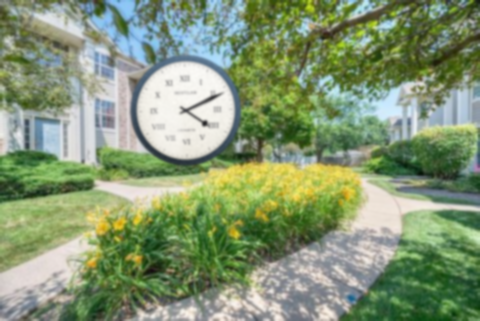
h=4 m=11
